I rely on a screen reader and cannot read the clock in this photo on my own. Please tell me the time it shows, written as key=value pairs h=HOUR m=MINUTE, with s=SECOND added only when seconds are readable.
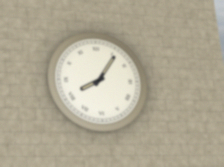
h=8 m=6
